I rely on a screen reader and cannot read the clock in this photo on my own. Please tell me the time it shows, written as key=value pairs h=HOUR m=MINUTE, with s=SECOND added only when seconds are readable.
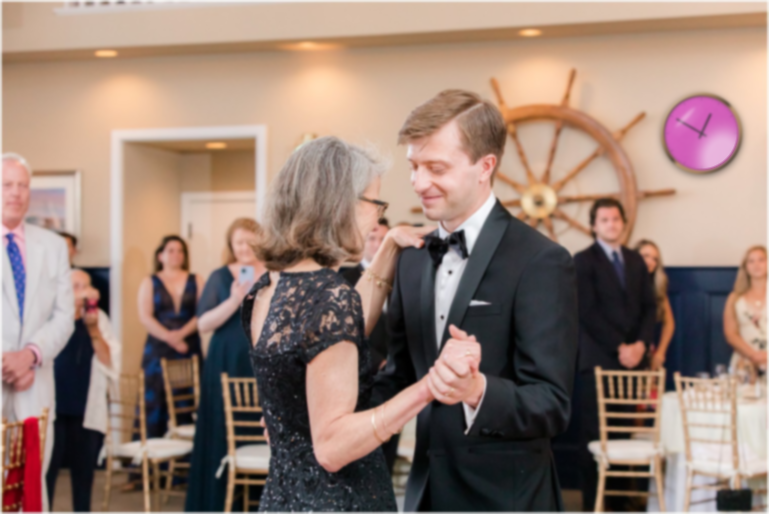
h=12 m=50
